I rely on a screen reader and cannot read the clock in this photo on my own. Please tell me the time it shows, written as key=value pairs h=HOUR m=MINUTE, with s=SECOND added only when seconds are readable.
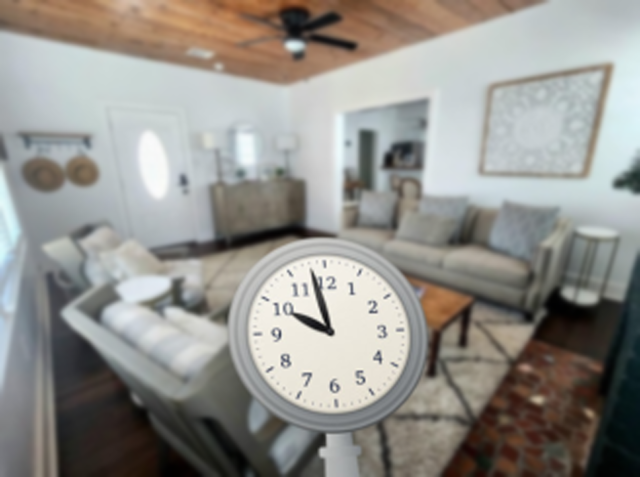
h=9 m=58
